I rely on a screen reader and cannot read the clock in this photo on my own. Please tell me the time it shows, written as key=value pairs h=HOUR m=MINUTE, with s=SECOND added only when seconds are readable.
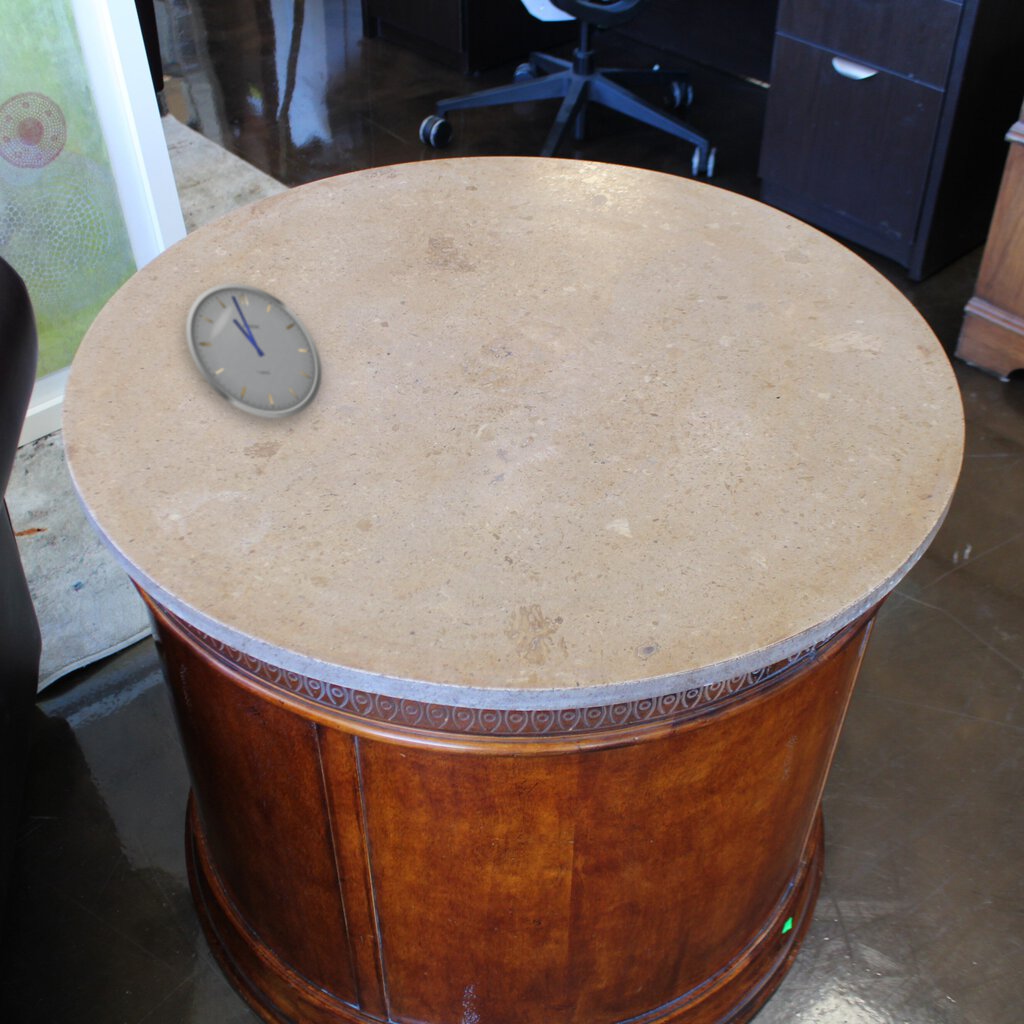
h=10 m=58
